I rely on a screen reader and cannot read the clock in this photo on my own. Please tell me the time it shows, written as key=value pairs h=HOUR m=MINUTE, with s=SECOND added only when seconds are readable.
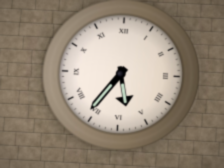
h=5 m=36
